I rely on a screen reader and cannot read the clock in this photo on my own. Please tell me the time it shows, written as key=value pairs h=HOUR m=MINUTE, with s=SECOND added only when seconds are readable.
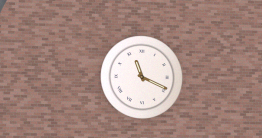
h=11 m=19
